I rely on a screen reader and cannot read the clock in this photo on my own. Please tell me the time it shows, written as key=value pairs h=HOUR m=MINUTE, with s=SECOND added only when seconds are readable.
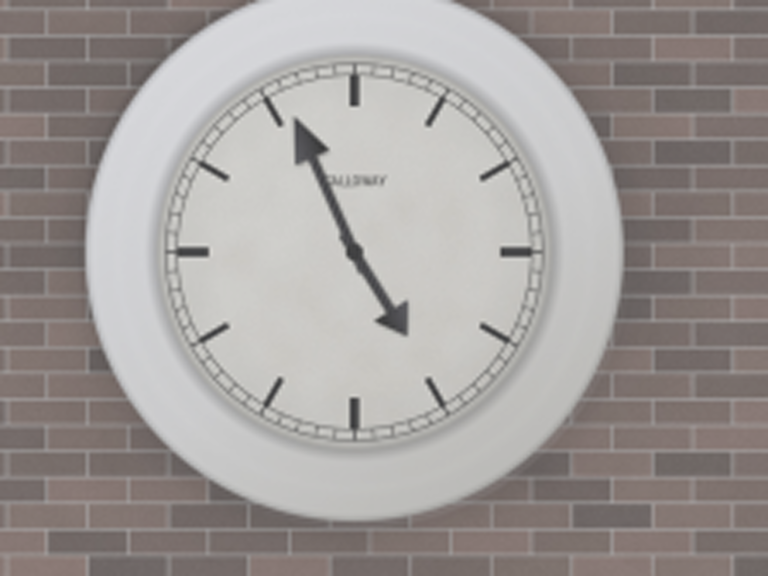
h=4 m=56
